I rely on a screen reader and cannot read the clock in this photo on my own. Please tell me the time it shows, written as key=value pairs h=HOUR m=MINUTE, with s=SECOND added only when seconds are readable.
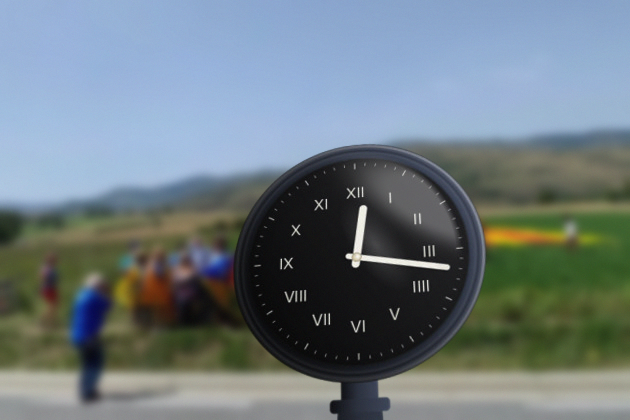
h=12 m=17
